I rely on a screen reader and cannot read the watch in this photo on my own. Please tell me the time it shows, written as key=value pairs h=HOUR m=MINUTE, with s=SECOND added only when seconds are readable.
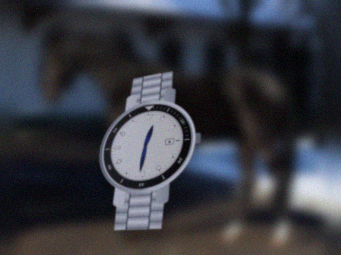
h=12 m=31
